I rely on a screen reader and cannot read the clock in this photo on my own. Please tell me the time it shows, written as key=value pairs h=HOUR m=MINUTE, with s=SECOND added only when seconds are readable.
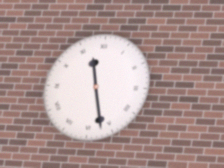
h=11 m=27
